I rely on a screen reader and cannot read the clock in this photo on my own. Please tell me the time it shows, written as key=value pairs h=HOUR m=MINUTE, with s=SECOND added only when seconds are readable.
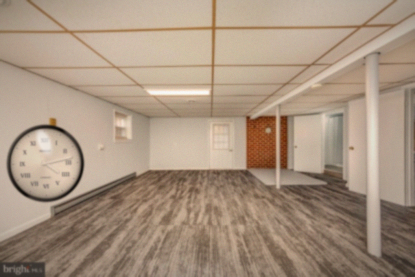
h=4 m=13
